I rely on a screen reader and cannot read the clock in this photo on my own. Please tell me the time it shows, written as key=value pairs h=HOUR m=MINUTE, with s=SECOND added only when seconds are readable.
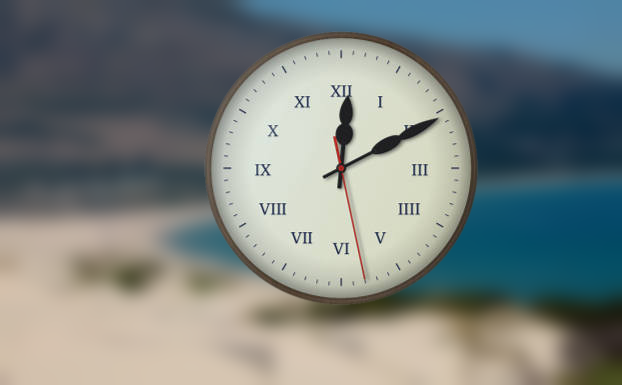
h=12 m=10 s=28
